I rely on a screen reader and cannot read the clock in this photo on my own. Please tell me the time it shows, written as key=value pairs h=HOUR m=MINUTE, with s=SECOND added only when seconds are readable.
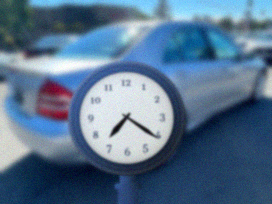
h=7 m=21
